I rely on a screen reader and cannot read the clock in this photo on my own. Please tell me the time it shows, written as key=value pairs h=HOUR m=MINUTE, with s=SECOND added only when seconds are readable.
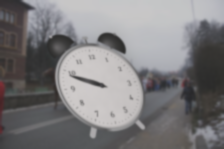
h=9 m=49
